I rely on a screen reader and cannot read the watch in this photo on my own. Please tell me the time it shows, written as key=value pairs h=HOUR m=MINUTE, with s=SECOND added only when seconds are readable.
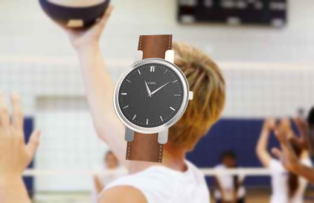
h=11 m=9
